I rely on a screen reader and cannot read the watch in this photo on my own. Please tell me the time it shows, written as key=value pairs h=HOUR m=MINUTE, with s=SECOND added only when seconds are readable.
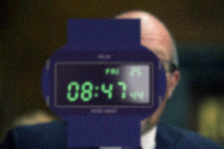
h=8 m=47
